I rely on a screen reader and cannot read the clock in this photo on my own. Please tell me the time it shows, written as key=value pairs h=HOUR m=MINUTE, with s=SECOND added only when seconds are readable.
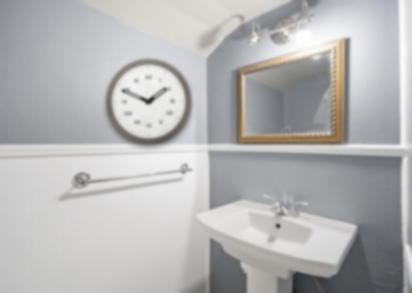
h=1 m=49
